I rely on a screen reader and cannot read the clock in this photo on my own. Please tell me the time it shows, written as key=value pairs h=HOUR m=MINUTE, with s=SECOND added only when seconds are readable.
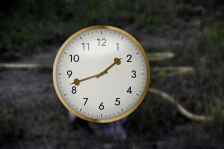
h=1 m=42
